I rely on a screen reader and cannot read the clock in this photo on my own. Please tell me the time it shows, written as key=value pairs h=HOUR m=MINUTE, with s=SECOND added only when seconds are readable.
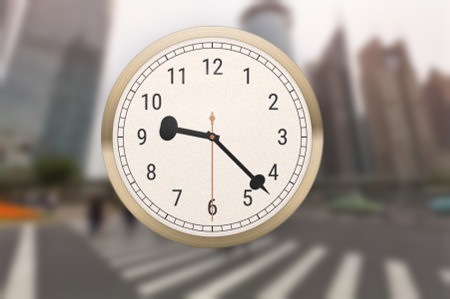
h=9 m=22 s=30
